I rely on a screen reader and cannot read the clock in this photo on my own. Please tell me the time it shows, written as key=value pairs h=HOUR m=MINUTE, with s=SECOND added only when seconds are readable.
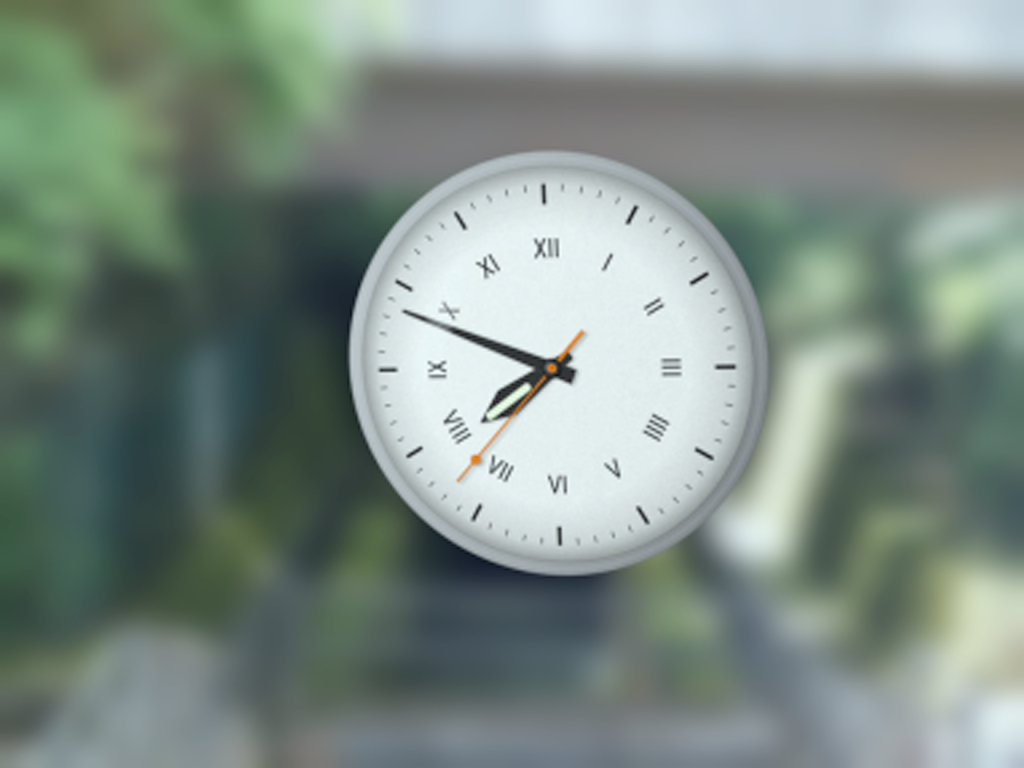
h=7 m=48 s=37
